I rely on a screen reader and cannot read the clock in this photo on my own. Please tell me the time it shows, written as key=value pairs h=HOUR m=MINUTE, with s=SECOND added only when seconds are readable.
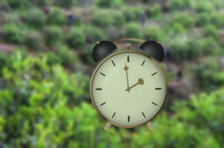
h=1 m=59
